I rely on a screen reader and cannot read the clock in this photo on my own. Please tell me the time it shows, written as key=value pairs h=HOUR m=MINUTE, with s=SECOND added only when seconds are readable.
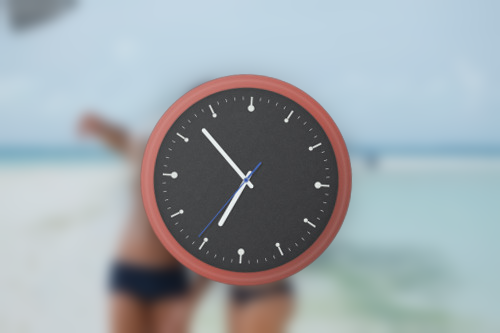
h=6 m=52 s=36
